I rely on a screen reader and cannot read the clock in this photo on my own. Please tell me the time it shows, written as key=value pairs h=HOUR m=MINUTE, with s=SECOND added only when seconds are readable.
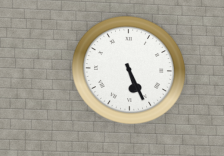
h=5 m=26
